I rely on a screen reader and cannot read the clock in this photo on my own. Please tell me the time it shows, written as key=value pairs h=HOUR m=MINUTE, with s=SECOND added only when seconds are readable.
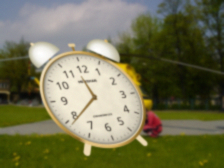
h=11 m=39
